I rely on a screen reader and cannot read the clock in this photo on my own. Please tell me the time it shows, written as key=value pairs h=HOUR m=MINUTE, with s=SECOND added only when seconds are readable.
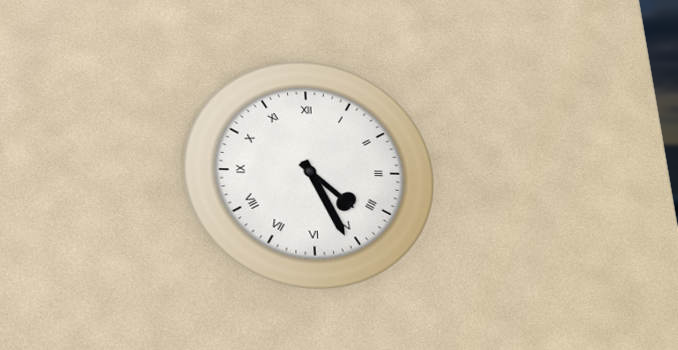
h=4 m=26
